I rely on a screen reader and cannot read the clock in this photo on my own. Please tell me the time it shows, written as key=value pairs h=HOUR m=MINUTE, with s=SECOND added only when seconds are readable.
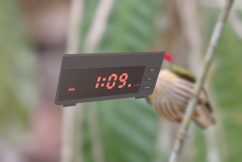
h=1 m=9
